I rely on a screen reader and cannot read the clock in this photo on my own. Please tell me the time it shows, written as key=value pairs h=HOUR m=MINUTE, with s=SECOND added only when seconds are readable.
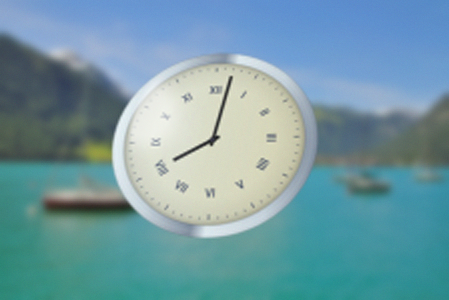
h=8 m=2
